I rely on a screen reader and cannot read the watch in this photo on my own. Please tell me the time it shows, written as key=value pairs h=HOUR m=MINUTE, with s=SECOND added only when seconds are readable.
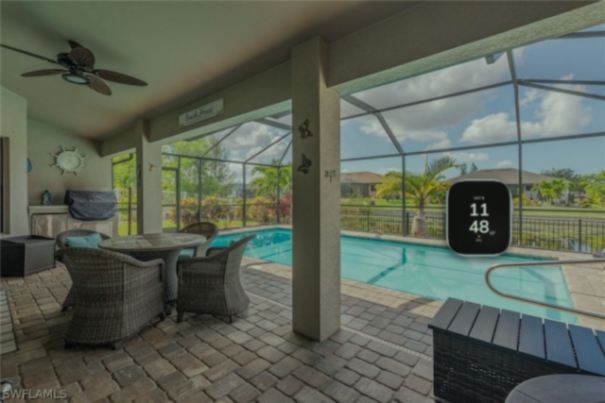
h=11 m=48
